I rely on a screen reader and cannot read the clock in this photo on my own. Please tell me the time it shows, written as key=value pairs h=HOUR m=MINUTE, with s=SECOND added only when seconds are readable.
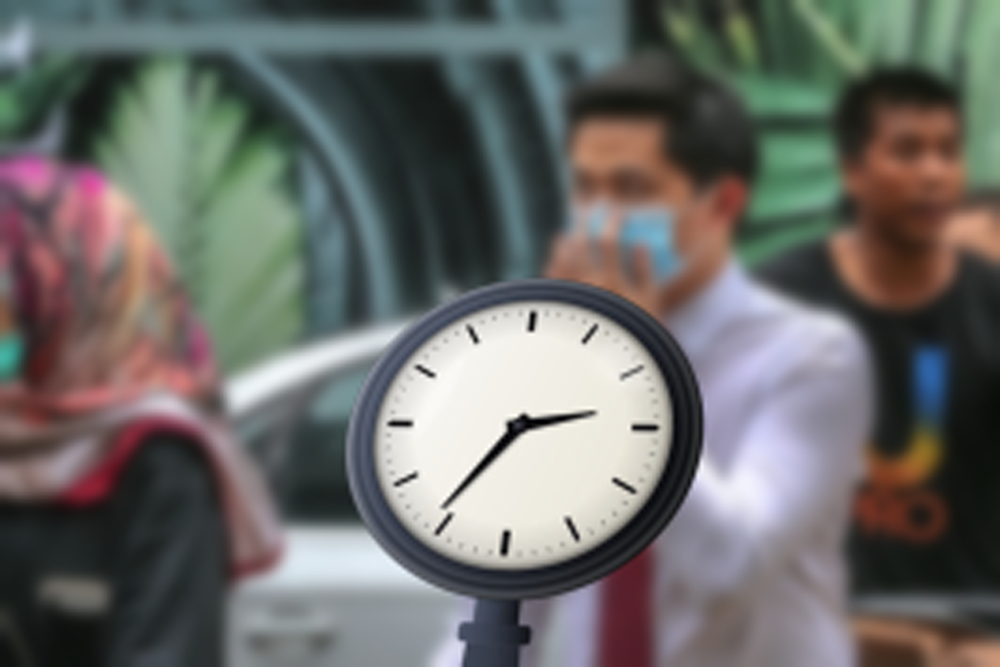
h=2 m=36
